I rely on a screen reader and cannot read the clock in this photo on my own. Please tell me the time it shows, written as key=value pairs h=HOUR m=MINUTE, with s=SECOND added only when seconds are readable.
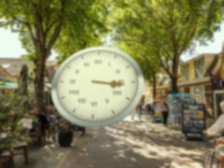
h=3 m=16
